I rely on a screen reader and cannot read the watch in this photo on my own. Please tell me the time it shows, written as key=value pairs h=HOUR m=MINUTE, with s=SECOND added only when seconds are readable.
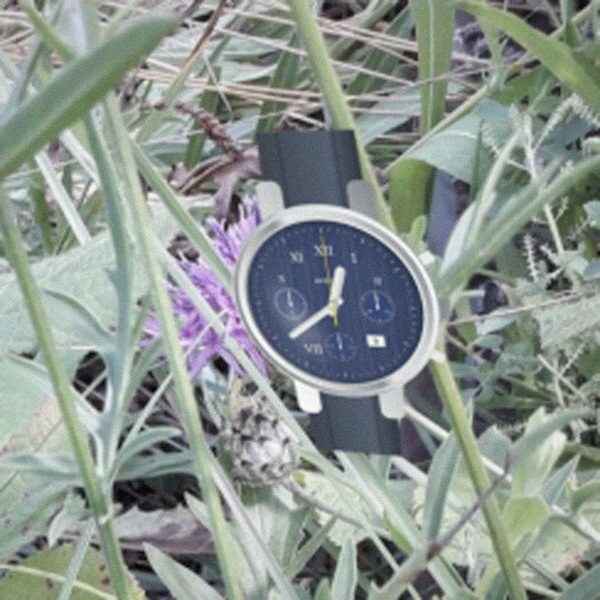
h=12 m=39
